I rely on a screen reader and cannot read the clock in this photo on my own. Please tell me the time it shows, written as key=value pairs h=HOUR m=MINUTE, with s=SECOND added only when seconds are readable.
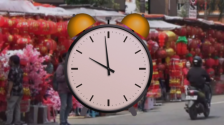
h=9 m=59
